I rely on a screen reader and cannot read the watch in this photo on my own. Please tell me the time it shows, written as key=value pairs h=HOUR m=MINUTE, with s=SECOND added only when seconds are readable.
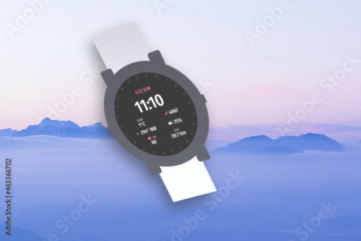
h=11 m=10
